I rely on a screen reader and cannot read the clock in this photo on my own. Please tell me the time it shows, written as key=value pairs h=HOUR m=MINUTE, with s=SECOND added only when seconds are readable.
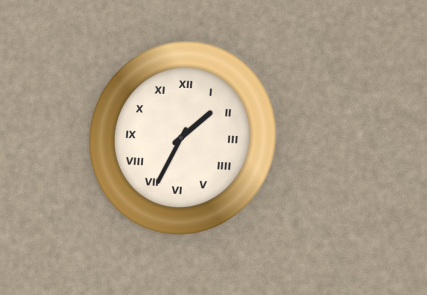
h=1 m=34
